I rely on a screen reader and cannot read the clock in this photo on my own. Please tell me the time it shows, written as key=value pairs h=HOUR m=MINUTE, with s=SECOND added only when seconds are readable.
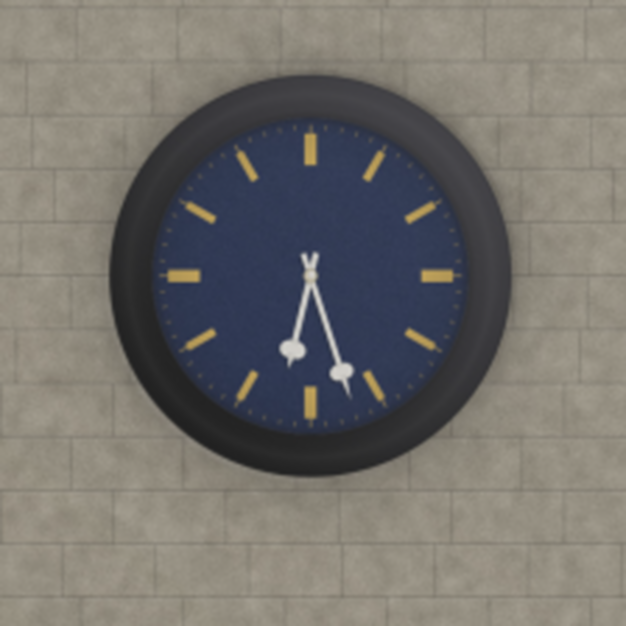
h=6 m=27
